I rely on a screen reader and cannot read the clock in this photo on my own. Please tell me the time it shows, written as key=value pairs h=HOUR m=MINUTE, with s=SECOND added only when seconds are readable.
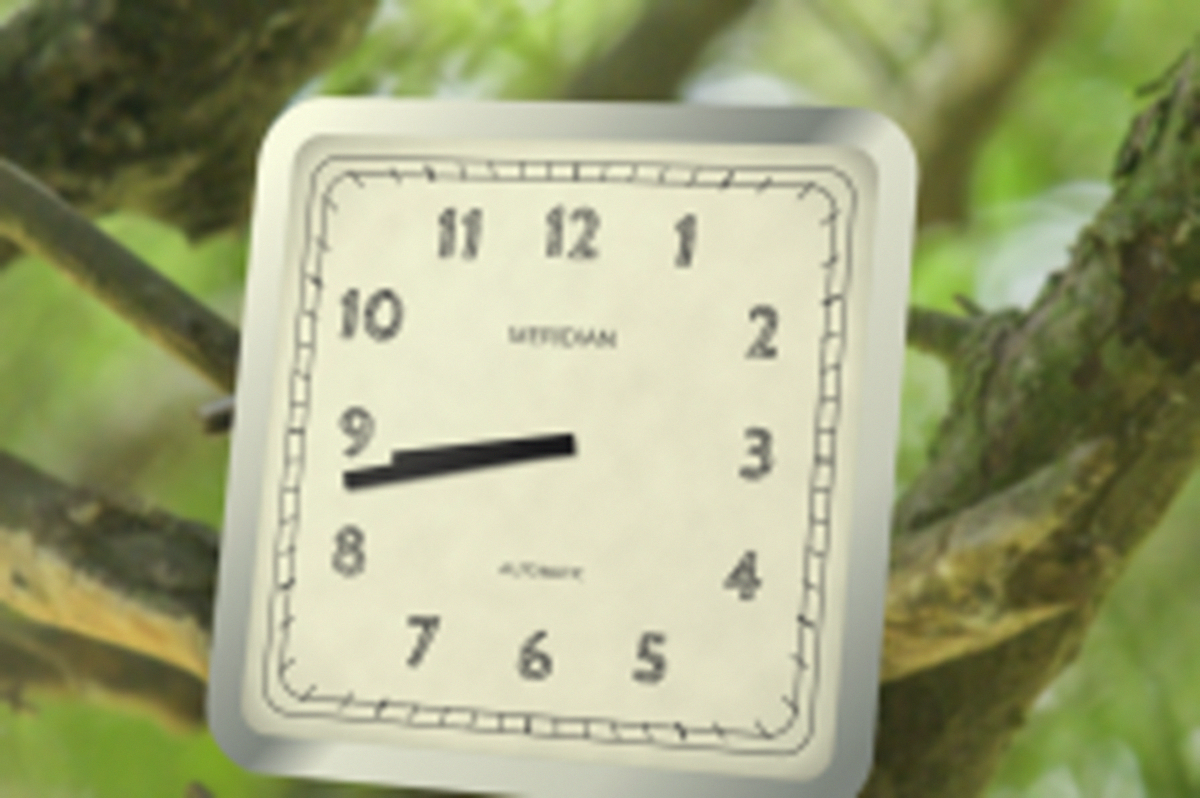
h=8 m=43
